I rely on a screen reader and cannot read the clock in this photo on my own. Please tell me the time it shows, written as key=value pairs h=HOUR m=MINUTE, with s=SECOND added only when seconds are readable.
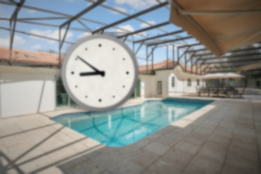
h=8 m=51
